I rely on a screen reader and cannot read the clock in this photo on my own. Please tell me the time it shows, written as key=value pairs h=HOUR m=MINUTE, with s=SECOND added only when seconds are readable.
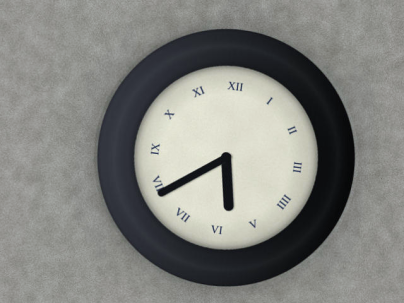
h=5 m=39
